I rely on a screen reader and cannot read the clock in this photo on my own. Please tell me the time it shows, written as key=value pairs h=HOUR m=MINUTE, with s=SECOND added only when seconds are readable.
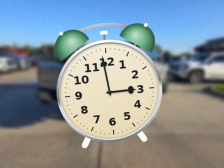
h=2 m=59
